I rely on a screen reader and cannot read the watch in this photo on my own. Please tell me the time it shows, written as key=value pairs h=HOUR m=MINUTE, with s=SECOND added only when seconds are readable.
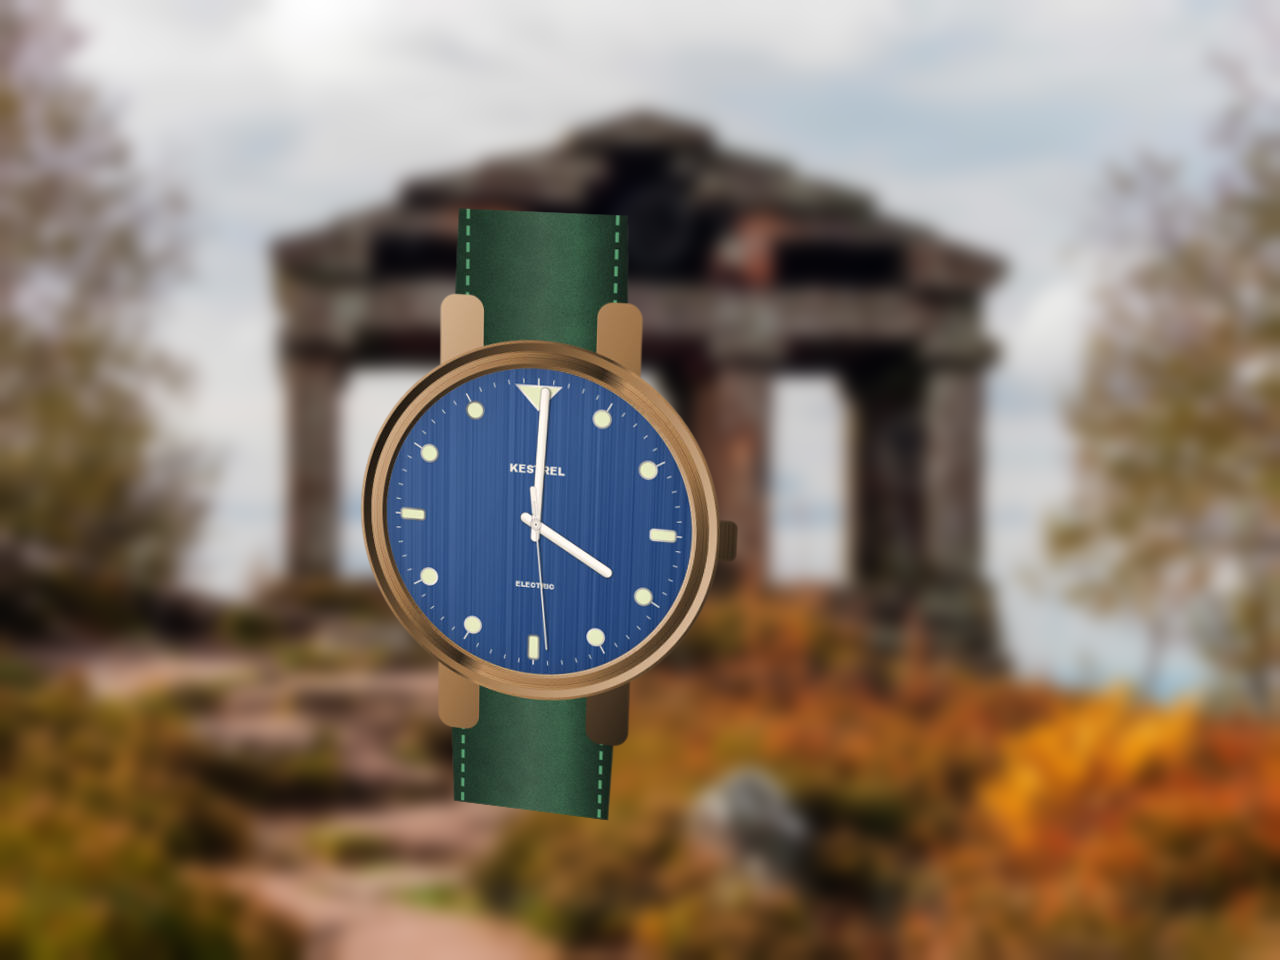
h=4 m=0 s=29
